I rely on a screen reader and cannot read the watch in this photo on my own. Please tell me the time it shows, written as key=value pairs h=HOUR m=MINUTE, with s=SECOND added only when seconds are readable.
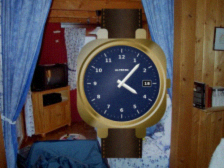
h=4 m=7
